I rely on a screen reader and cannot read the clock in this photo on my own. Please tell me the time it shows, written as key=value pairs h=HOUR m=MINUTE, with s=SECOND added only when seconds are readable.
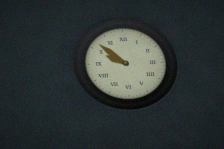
h=9 m=52
